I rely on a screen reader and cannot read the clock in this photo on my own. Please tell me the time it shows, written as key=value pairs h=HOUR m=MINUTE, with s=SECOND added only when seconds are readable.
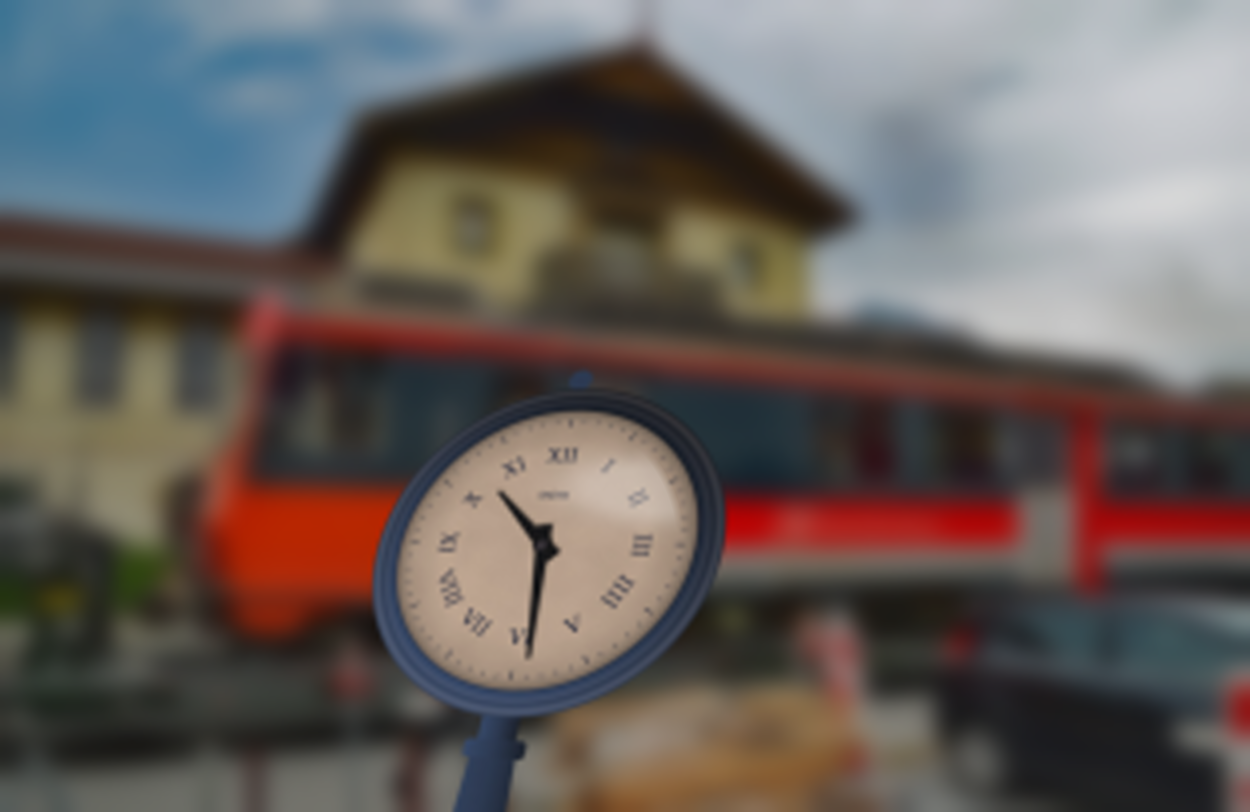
h=10 m=29
